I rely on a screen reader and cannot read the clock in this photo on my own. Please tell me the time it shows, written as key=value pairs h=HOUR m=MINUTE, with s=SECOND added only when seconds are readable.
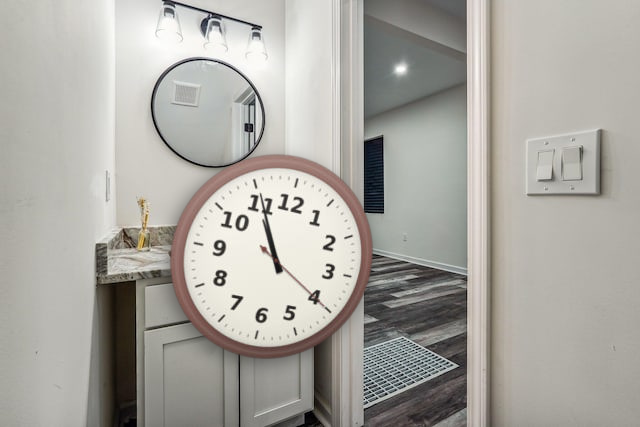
h=10 m=55 s=20
